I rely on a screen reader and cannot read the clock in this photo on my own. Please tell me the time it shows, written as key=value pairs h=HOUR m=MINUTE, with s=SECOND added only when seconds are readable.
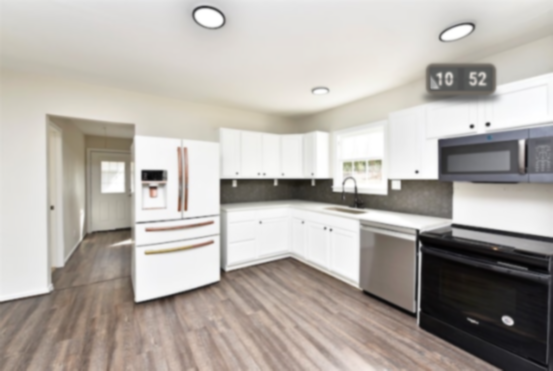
h=10 m=52
